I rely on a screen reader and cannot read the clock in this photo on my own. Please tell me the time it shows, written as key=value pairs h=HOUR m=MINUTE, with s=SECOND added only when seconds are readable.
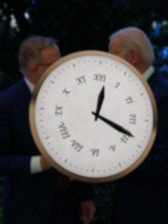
h=12 m=19
